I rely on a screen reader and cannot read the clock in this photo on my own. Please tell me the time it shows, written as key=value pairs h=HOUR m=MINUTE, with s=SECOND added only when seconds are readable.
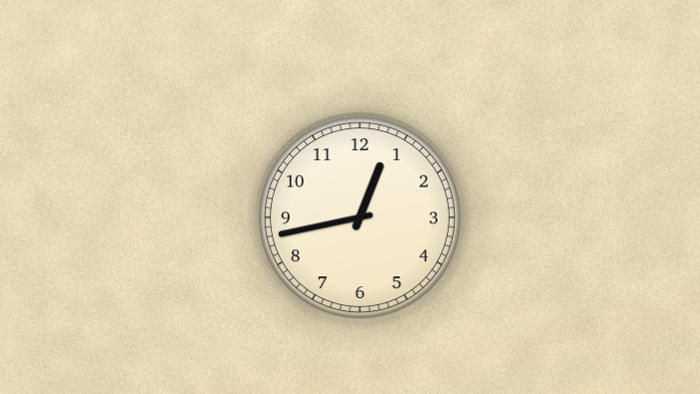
h=12 m=43
